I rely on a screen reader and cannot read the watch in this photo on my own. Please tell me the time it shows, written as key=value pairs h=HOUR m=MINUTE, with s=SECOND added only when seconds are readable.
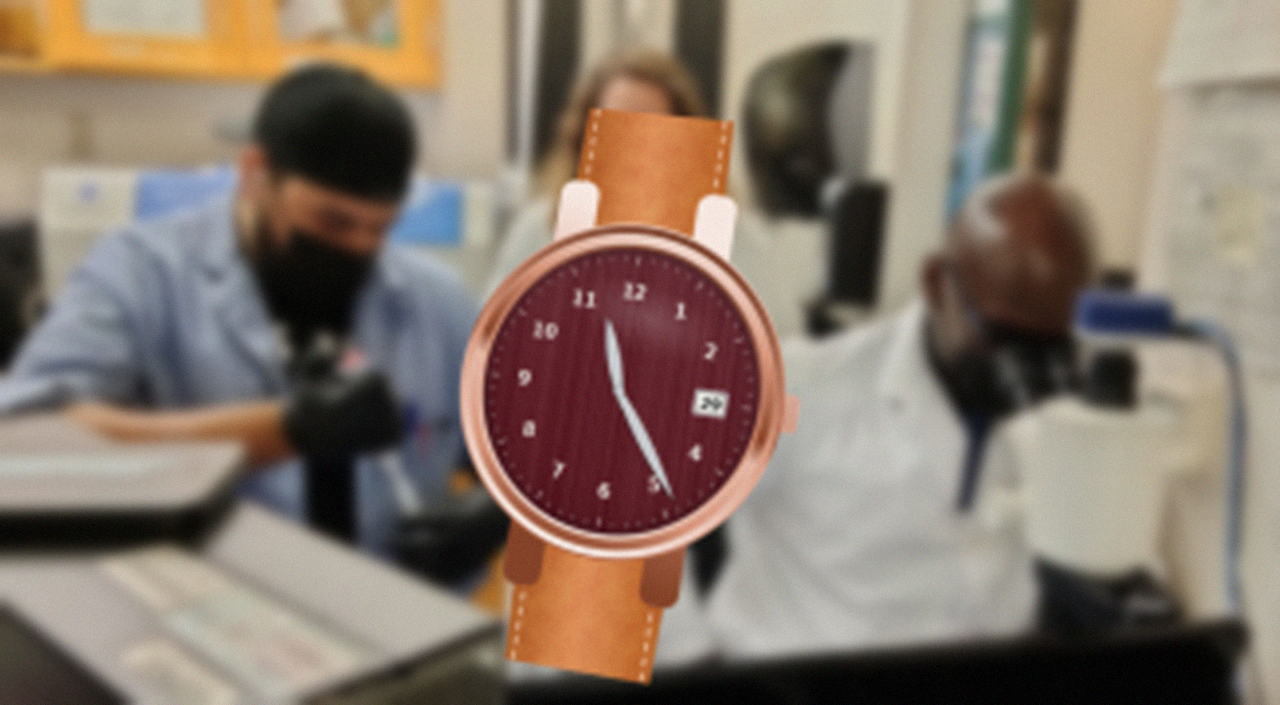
h=11 m=24
